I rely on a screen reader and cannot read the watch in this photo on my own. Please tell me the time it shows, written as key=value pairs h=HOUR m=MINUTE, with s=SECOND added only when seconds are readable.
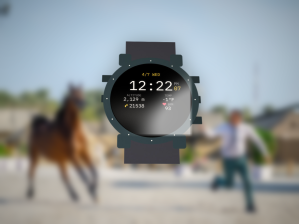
h=12 m=22
